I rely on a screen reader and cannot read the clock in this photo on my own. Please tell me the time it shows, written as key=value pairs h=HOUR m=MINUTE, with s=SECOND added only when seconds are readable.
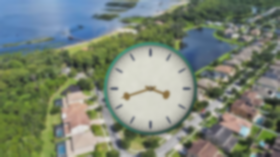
h=3 m=42
